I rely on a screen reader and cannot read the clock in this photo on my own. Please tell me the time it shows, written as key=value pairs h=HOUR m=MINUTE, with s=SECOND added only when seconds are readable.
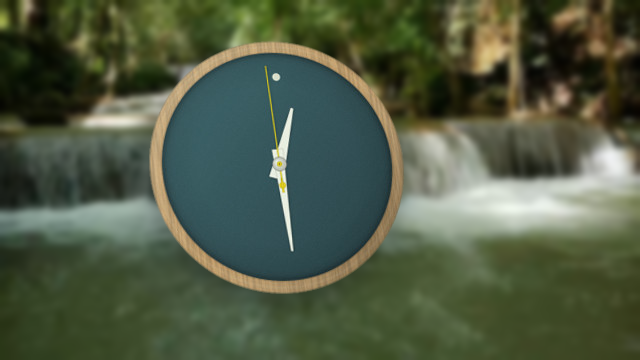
h=12 m=28 s=59
